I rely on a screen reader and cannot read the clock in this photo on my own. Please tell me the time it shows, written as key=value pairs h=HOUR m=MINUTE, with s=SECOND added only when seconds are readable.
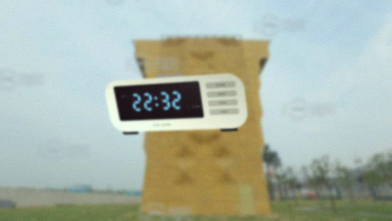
h=22 m=32
